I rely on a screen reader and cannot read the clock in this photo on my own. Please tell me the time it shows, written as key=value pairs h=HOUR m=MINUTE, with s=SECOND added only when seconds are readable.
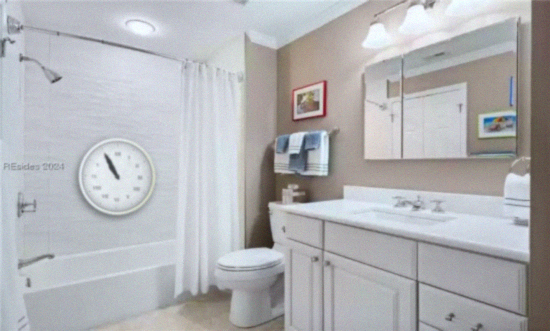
h=10 m=55
